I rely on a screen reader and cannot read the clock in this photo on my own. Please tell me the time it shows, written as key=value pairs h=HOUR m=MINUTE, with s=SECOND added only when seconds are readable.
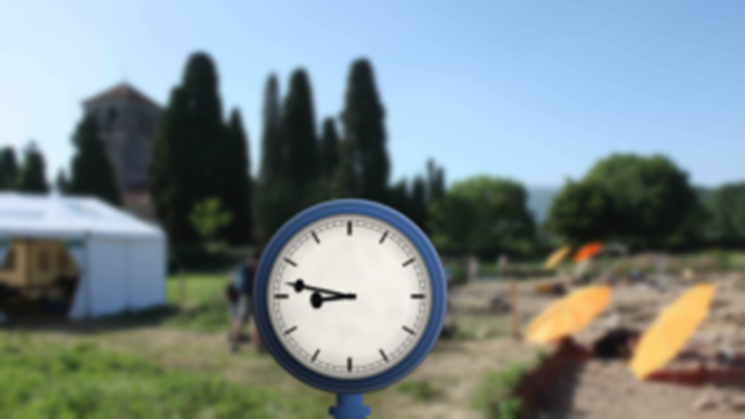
h=8 m=47
